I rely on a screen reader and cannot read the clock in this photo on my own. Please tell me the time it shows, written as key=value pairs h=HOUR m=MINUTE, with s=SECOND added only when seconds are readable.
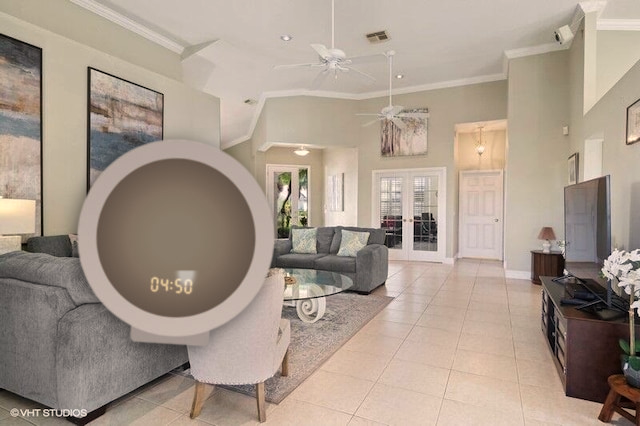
h=4 m=50
